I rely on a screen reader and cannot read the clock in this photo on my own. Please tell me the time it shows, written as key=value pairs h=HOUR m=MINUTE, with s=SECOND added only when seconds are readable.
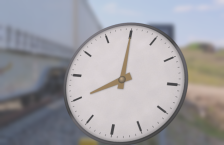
h=8 m=0
